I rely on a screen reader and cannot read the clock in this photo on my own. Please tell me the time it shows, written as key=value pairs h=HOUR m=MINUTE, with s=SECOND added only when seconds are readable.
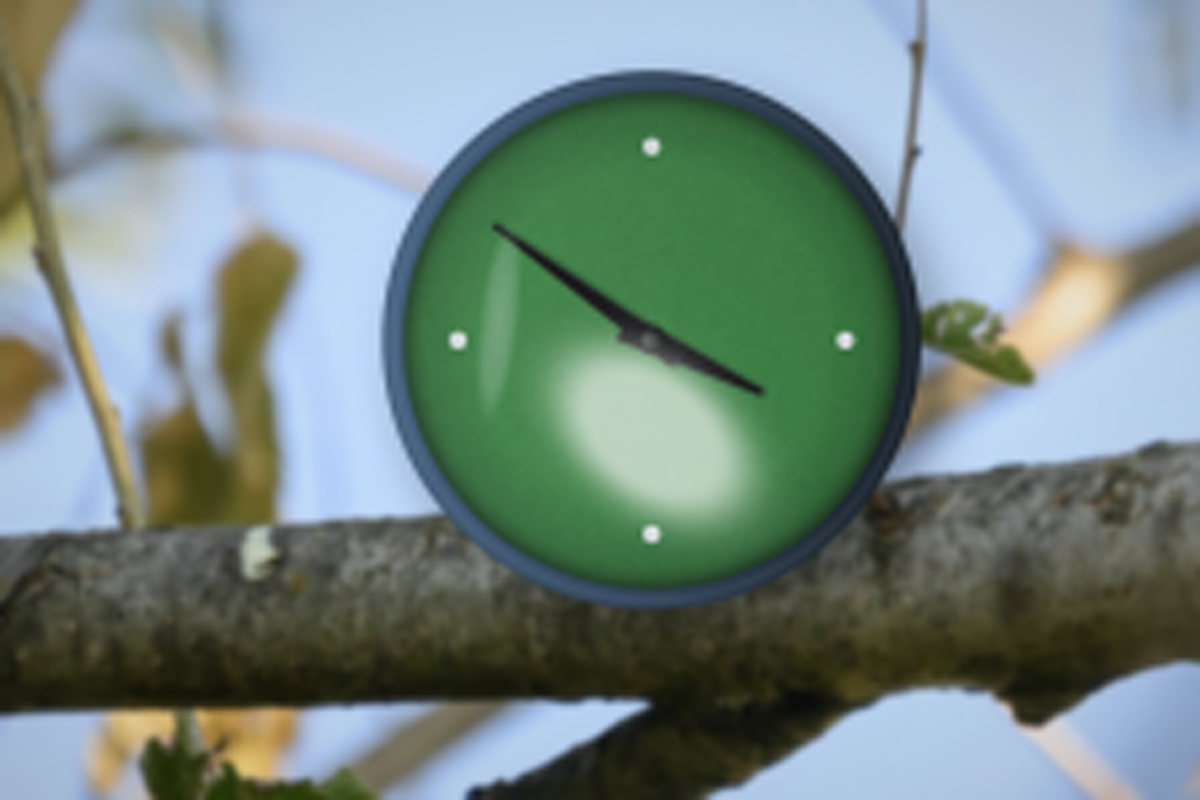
h=3 m=51
